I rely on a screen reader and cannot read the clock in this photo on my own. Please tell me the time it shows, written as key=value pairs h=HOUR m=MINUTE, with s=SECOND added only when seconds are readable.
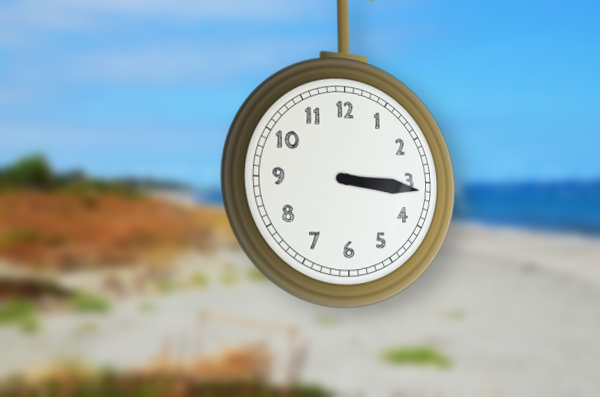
h=3 m=16
